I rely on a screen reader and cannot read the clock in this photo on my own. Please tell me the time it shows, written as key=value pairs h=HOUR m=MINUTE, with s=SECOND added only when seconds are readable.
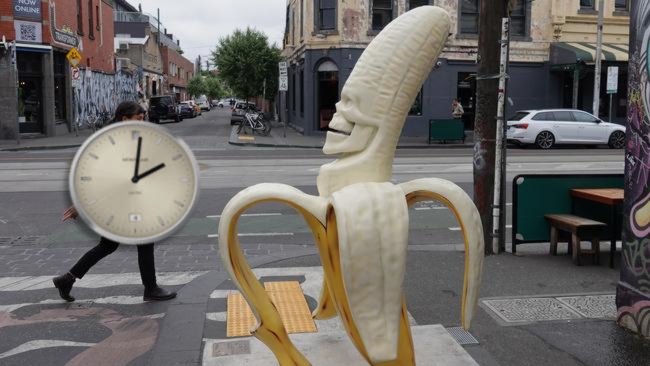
h=2 m=1
